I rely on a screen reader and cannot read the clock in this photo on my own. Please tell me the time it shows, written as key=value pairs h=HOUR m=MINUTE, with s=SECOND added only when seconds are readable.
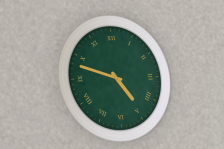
h=4 m=48
